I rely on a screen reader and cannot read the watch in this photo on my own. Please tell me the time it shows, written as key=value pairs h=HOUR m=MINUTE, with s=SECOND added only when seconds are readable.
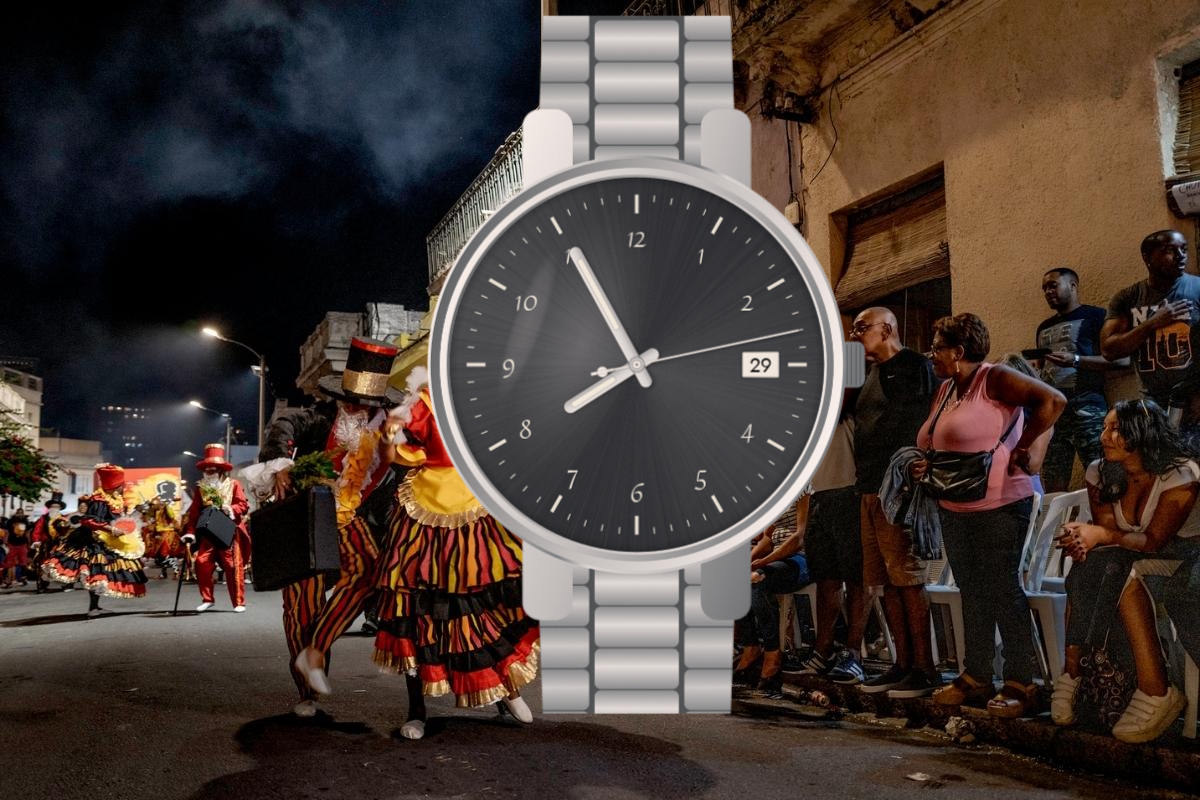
h=7 m=55 s=13
